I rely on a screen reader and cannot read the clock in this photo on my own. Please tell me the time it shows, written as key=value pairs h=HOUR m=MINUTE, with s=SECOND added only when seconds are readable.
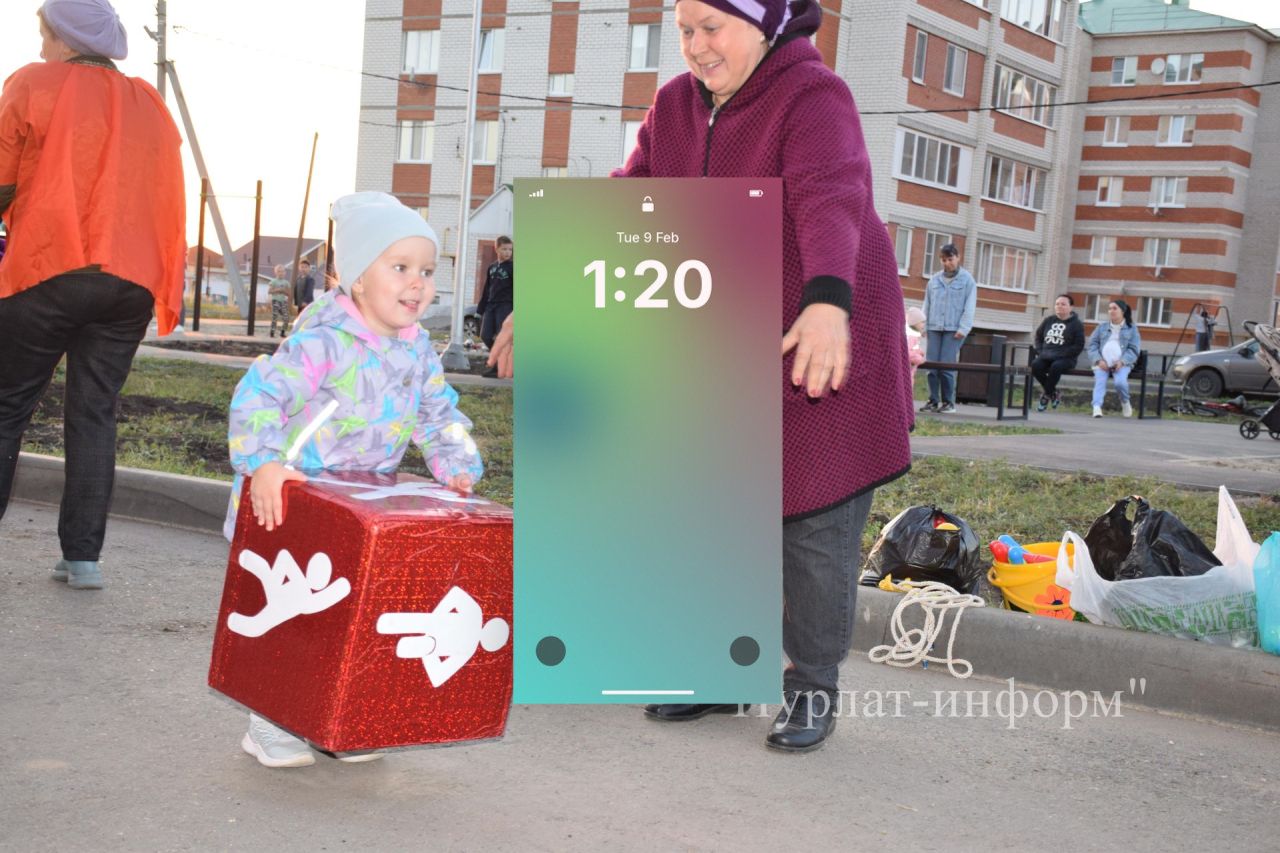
h=1 m=20
